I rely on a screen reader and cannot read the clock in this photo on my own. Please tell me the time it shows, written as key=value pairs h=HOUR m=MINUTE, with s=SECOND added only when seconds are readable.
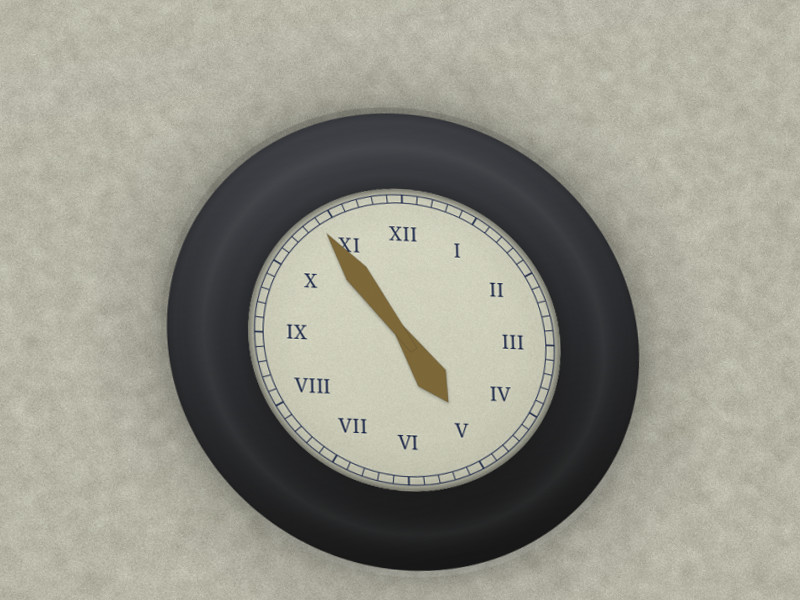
h=4 m=54
